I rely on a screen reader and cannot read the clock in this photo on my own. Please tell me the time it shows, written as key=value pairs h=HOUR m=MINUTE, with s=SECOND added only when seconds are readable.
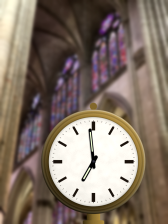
h=6 m=59
